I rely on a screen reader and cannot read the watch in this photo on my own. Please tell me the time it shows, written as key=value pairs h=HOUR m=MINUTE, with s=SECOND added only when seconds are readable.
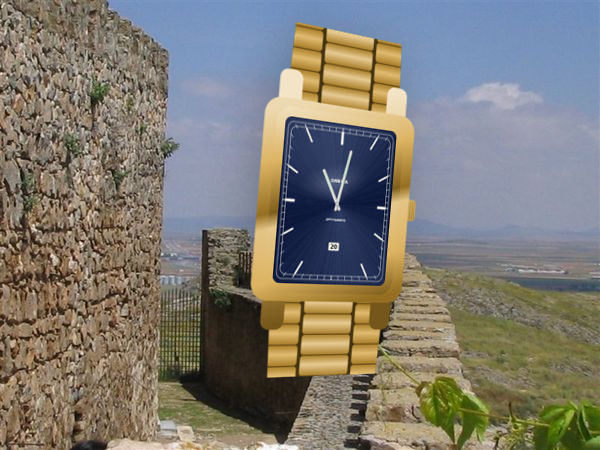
h=11 m=2
